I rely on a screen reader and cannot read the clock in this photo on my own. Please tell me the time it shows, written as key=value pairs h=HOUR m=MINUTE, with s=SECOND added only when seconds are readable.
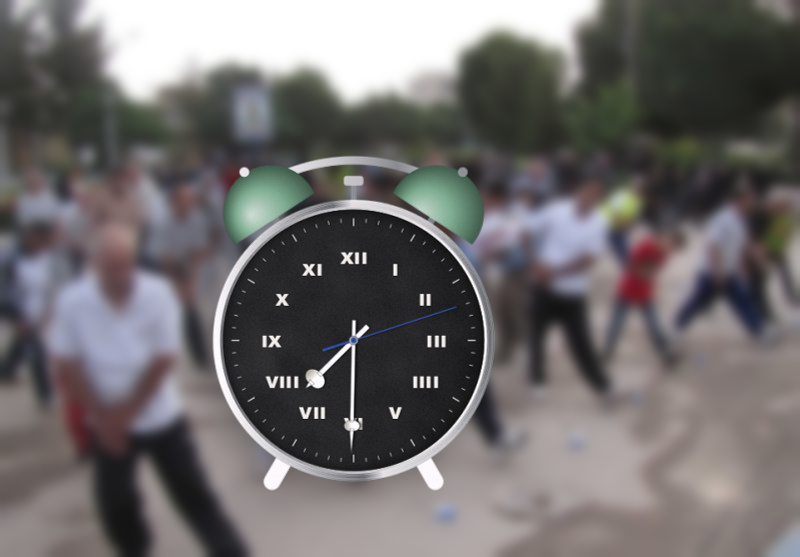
h=7 m=30 s=12
